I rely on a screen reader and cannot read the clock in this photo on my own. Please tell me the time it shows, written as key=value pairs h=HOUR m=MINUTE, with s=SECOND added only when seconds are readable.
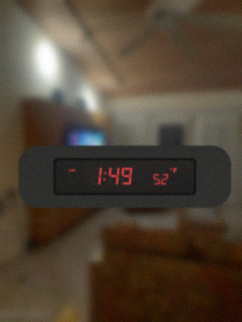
h=1 m=49
